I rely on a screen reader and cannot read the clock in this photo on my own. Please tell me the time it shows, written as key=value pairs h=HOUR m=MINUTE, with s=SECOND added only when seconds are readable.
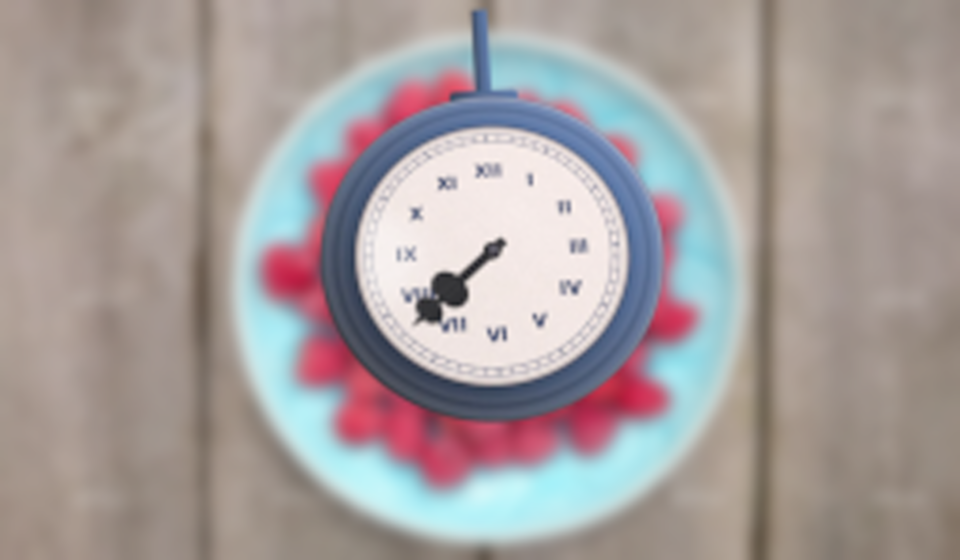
h=7 m=38
